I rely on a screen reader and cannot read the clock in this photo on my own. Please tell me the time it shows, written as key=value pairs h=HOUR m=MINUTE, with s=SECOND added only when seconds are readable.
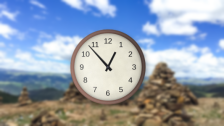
h=12 m=53
